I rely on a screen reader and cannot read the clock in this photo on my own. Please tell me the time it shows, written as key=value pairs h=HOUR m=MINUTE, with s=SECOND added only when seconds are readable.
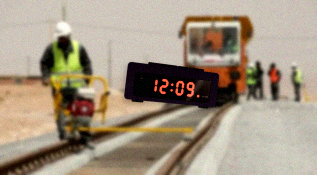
h=12 m=9
